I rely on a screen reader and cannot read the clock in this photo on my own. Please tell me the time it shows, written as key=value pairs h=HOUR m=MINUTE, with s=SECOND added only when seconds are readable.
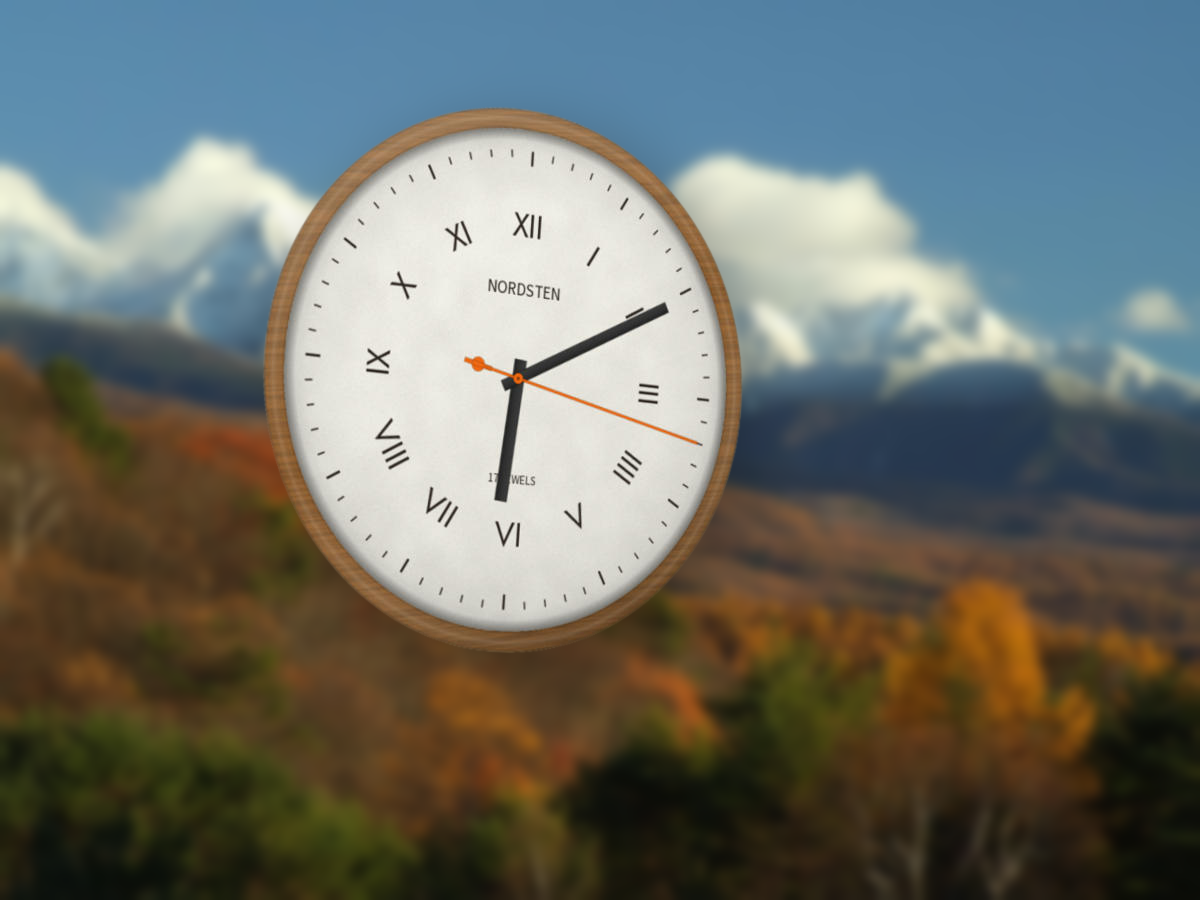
h=6 m=10 s=17
